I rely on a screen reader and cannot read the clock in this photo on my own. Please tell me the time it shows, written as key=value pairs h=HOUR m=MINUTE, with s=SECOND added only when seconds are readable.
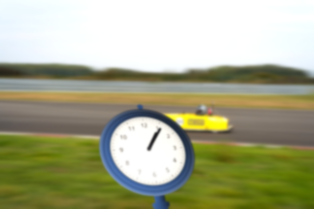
h=1 m=6
